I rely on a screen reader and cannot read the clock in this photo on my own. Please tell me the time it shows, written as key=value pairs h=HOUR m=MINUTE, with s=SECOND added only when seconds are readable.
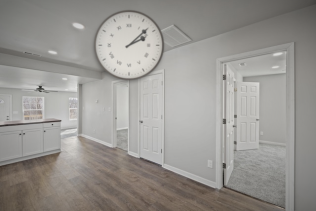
h=2 m=8
